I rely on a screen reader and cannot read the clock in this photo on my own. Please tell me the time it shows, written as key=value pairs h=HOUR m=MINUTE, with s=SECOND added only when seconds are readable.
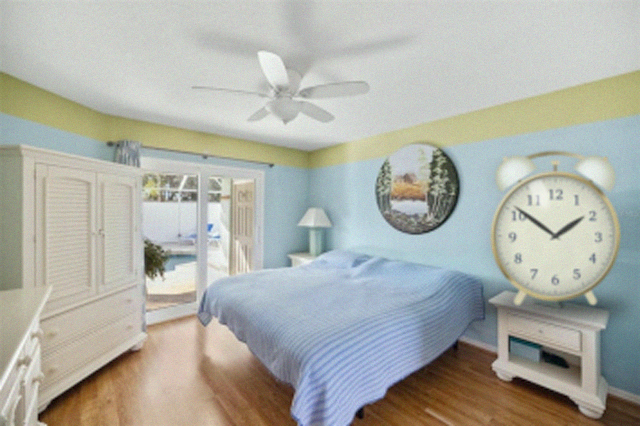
h=1 m=51
